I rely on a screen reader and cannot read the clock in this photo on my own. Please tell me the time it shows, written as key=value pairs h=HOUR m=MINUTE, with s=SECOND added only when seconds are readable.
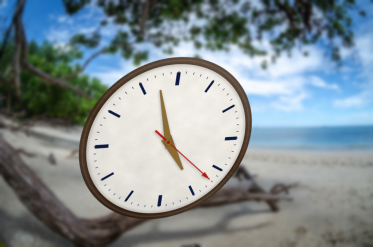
h=4 m=57 s=22
